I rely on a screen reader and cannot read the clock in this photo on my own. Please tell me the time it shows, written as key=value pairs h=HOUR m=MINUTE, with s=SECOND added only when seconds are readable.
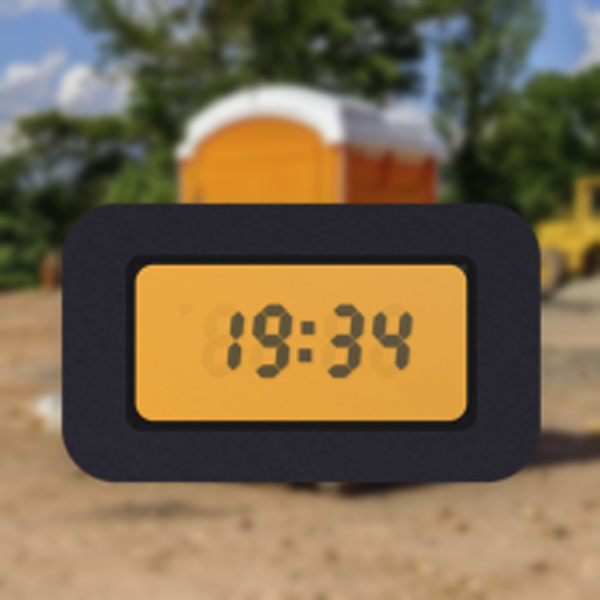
h=19 m=34
